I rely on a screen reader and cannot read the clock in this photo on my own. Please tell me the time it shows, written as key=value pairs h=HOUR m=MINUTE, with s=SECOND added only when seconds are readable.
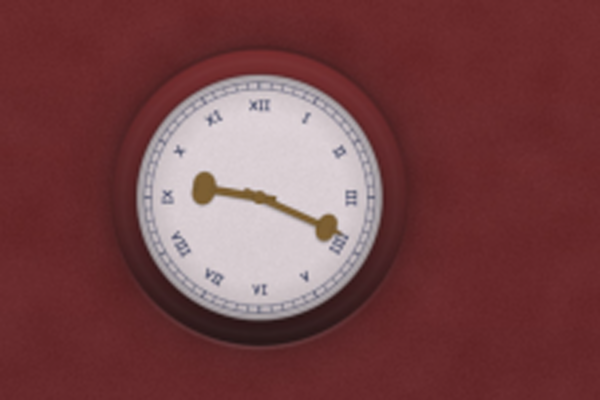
h=9 m=19
